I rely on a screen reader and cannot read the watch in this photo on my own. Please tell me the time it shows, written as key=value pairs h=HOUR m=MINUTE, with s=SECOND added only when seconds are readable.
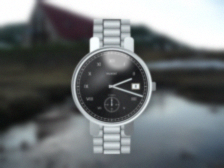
h=2 m=18
